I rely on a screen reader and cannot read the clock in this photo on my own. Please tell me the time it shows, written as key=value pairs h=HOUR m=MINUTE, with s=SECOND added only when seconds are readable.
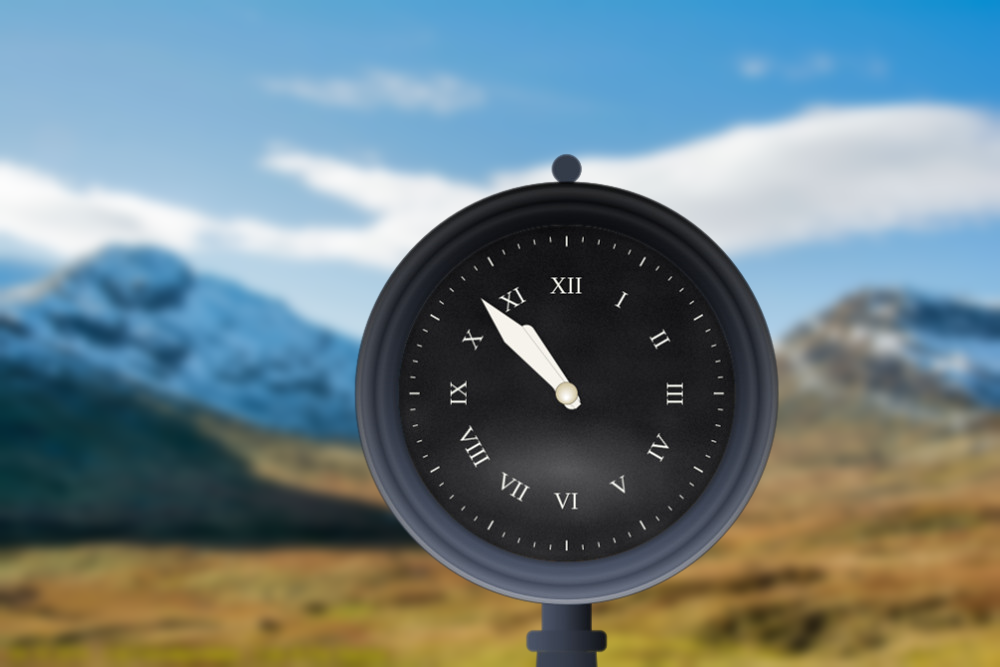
h=10 m=53
